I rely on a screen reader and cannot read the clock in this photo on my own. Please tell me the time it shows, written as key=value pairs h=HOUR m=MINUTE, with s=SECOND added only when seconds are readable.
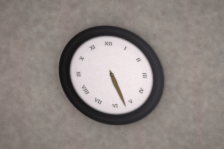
h=5 m=27
